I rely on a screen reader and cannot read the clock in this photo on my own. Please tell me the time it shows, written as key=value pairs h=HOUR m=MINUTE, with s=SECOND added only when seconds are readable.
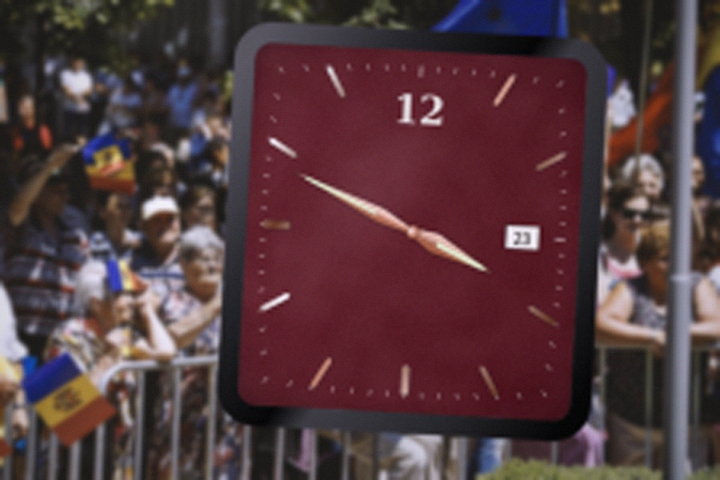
h=3 m=49
